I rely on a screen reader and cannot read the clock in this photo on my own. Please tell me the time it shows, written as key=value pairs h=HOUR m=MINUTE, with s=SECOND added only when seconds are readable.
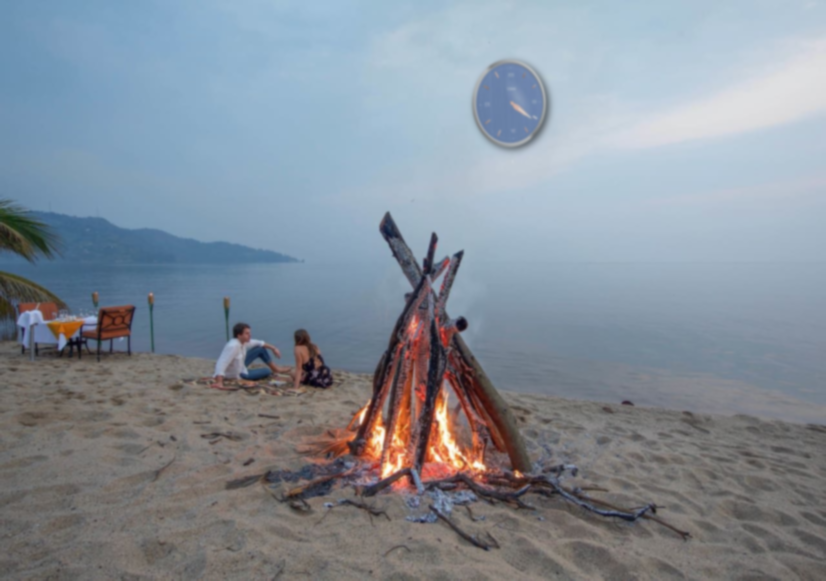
h=4 m=21
